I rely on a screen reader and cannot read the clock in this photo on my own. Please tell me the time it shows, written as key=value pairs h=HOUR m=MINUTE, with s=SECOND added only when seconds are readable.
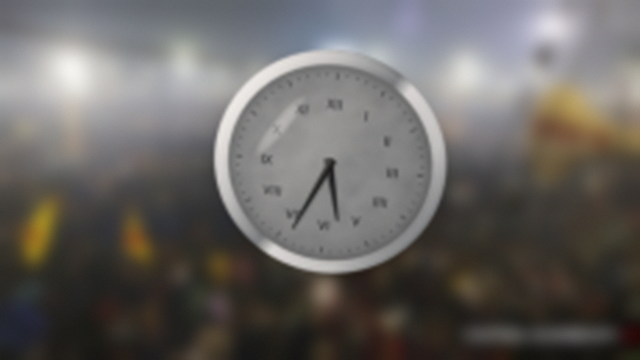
h=5 m=34
